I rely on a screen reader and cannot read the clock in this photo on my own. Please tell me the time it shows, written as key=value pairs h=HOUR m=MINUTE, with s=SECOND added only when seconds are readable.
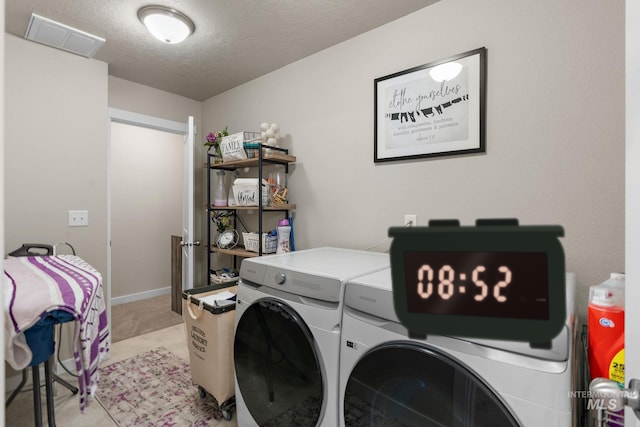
h=8 m=52
